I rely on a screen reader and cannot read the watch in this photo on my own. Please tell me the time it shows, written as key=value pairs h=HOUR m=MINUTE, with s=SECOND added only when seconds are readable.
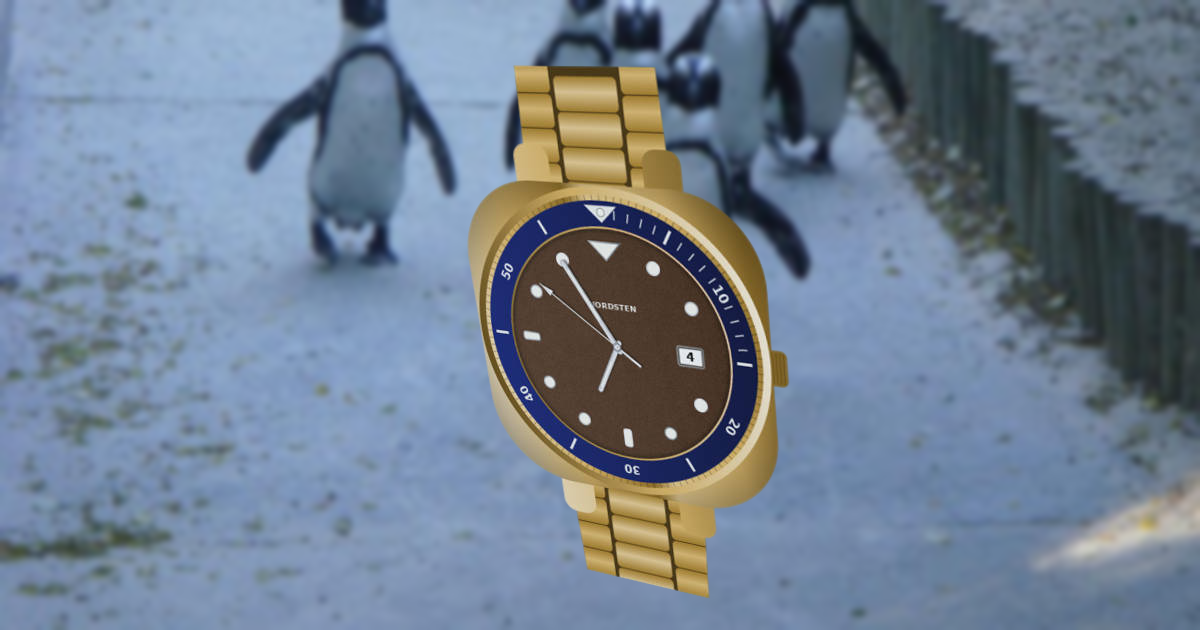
h=6 m=54 s=51
